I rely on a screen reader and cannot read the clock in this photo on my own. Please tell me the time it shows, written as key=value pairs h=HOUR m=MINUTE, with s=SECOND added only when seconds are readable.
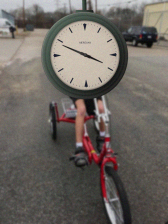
h=3 m=49
